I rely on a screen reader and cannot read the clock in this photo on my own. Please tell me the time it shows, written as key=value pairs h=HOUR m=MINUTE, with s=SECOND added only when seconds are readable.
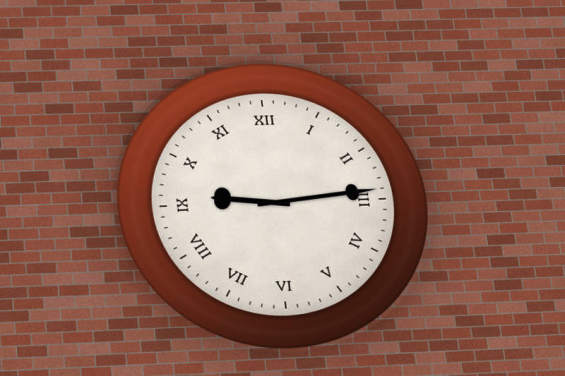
h=9 m=14
